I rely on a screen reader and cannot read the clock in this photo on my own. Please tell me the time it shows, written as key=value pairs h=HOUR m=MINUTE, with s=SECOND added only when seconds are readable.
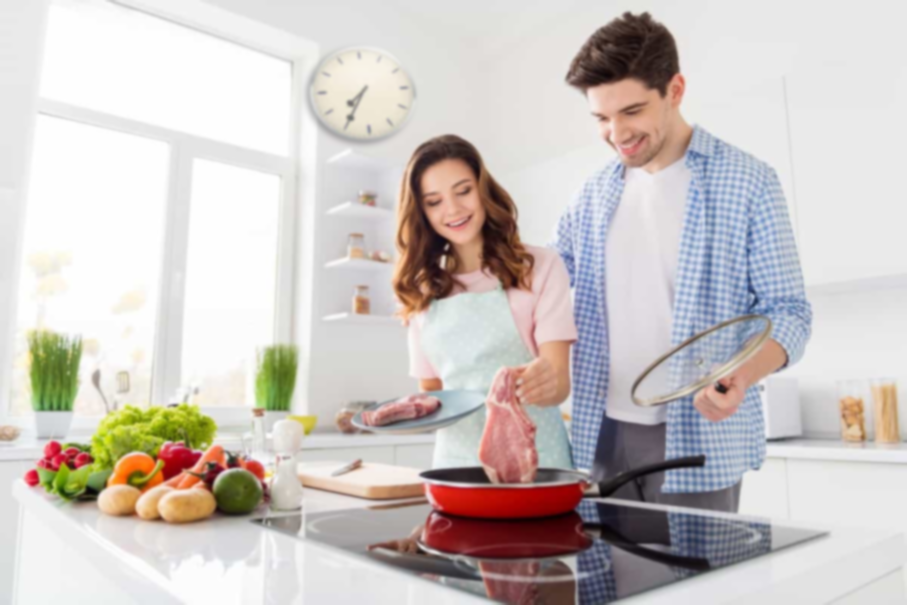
h=7 m=35
